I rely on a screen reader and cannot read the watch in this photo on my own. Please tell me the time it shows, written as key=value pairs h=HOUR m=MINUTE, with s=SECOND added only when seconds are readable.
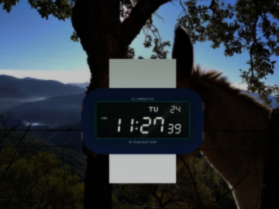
h=11 m=27 s=39
